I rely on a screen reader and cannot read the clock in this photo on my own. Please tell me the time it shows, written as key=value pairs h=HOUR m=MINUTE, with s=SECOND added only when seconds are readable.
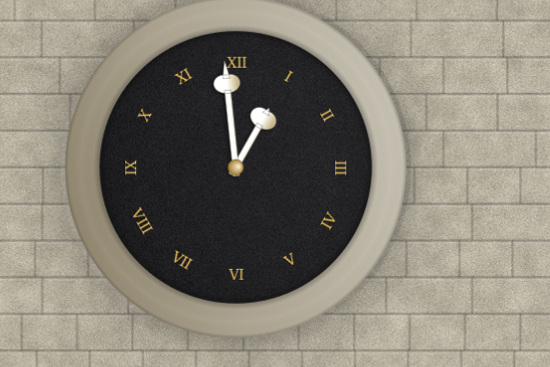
h=12 m=59
